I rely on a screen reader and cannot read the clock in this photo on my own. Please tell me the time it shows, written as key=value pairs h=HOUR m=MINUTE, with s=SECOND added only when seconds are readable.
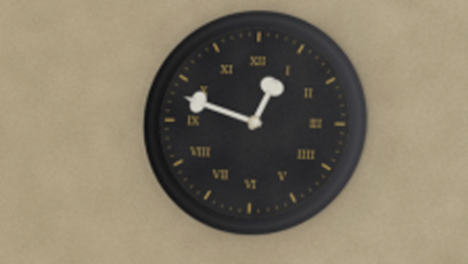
h=12 m=48
